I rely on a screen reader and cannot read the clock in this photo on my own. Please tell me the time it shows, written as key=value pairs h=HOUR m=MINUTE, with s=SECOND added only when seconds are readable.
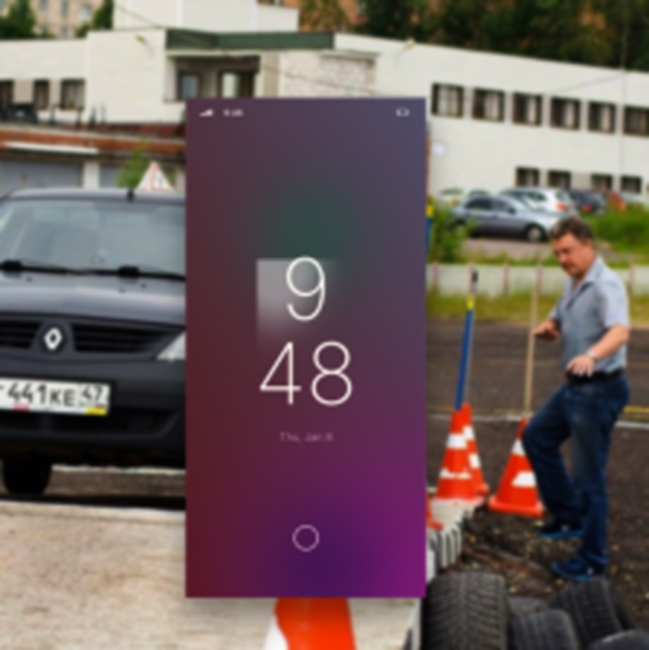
h=9 m=48
